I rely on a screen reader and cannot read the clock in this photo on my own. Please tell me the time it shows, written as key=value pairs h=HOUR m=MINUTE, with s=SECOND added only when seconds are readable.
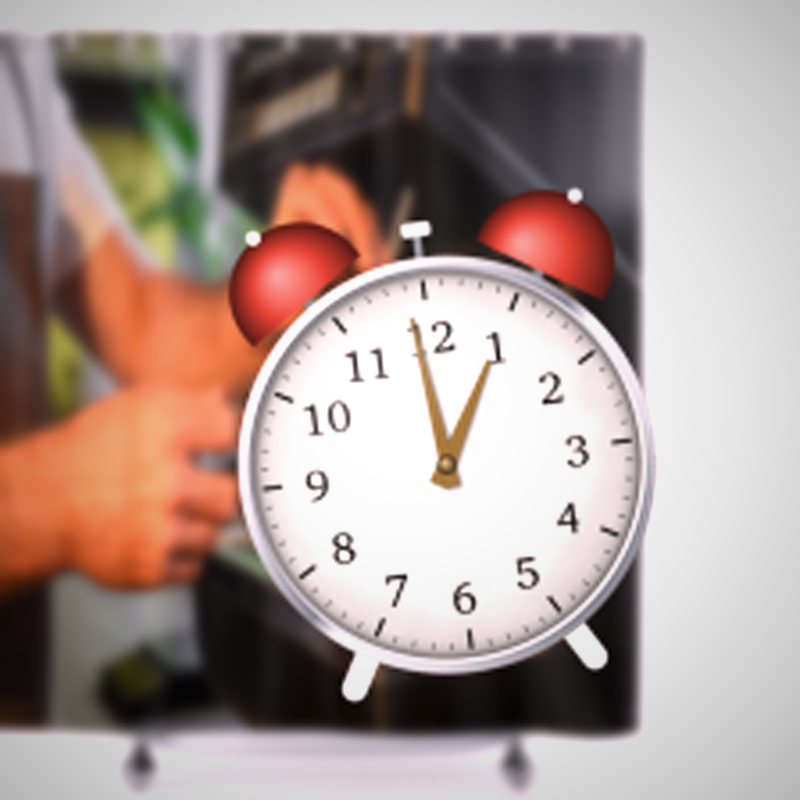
h=12 m=59
